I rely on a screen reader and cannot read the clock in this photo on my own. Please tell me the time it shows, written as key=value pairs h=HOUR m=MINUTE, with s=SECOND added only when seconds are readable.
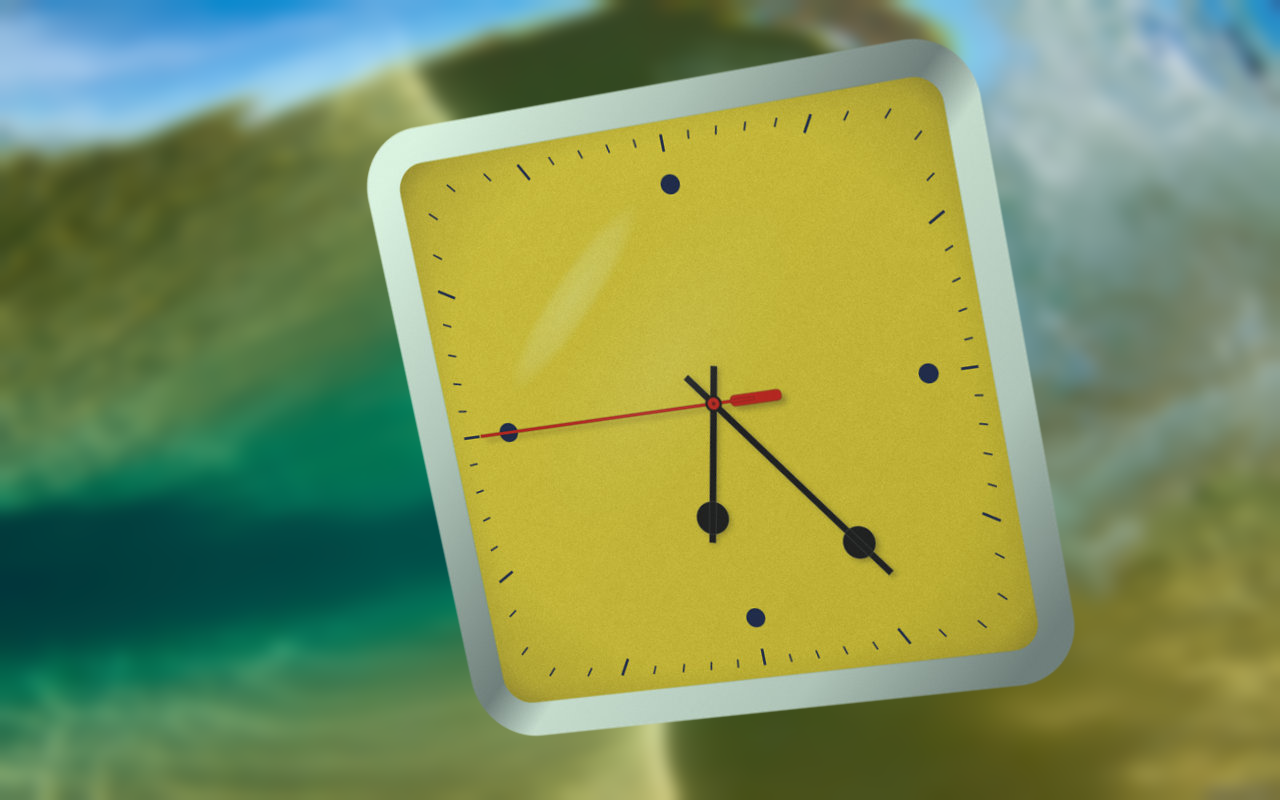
h=6 m=23 s=45
